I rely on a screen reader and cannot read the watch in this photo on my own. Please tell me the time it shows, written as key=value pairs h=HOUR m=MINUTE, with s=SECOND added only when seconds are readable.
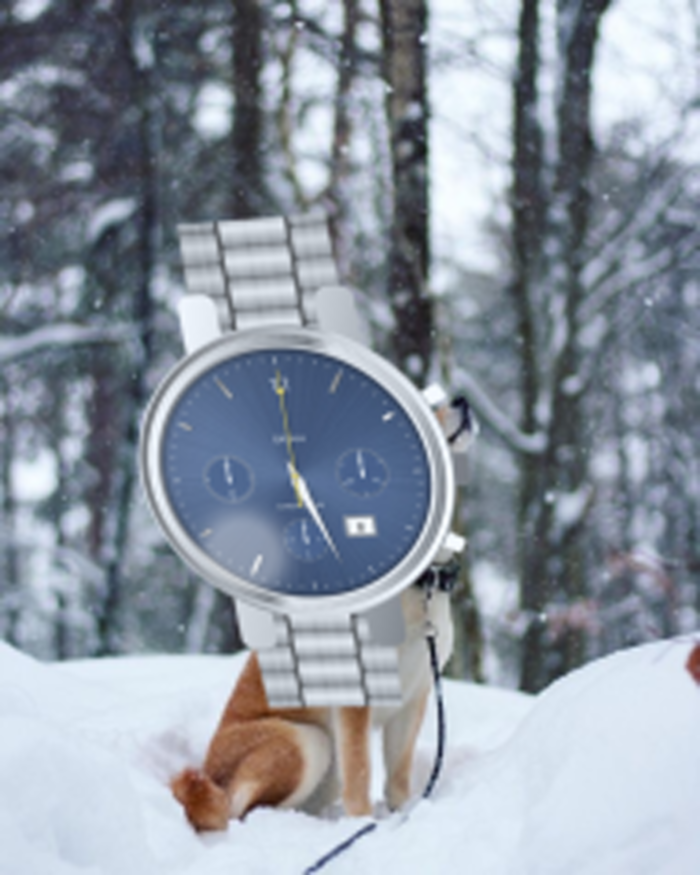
h=5 m=27
